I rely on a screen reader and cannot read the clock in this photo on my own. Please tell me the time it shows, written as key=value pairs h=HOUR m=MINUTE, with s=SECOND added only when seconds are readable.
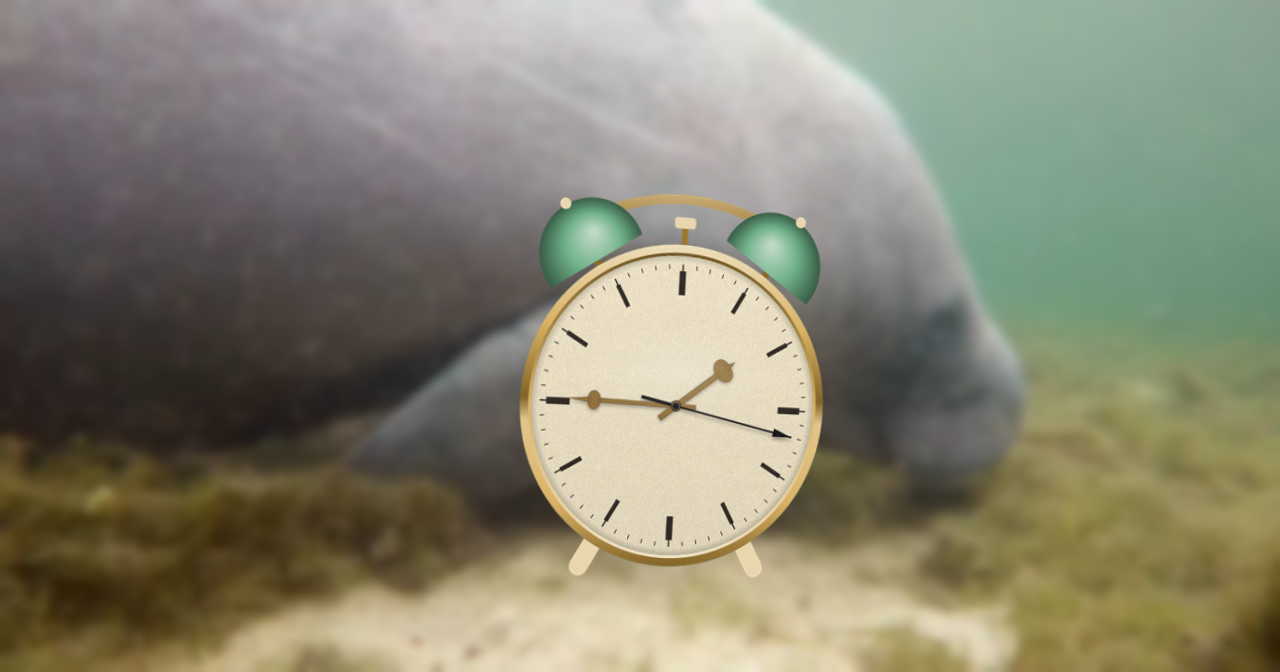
h=1 m=45 s=17
